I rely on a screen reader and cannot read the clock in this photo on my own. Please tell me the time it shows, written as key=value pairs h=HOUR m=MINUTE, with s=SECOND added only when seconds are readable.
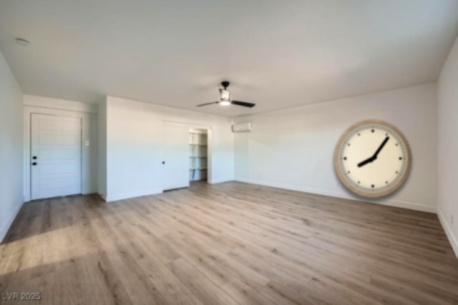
h=8 m=6
